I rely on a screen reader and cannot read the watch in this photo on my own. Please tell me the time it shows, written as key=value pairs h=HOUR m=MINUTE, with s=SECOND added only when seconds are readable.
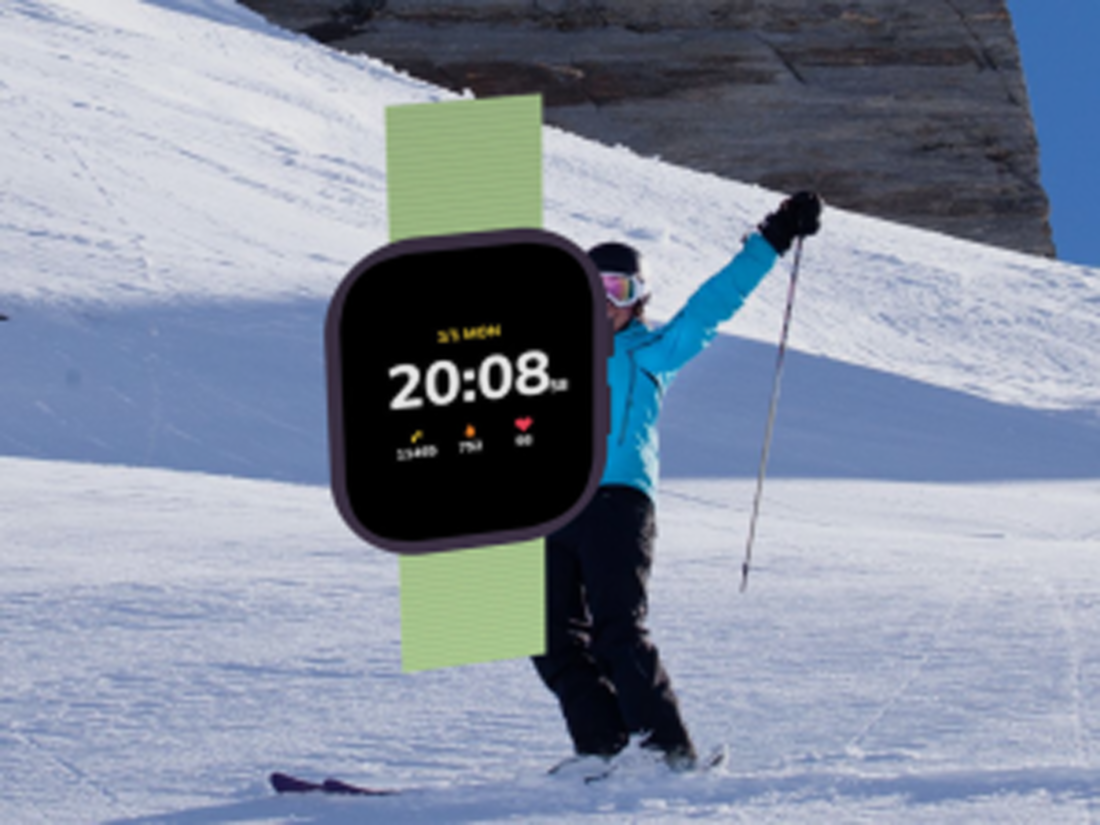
h=20 m=8
